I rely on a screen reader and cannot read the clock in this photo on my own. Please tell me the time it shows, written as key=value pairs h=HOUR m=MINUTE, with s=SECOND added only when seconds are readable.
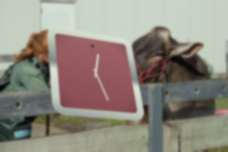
h=12 m=27
